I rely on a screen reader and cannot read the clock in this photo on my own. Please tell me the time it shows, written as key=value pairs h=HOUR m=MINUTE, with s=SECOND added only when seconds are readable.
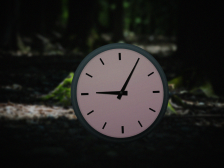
h=9 m=5
